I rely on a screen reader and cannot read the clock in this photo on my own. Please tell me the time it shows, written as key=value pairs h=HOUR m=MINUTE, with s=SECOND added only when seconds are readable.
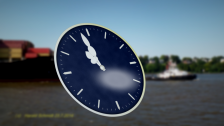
h=10 m=58
